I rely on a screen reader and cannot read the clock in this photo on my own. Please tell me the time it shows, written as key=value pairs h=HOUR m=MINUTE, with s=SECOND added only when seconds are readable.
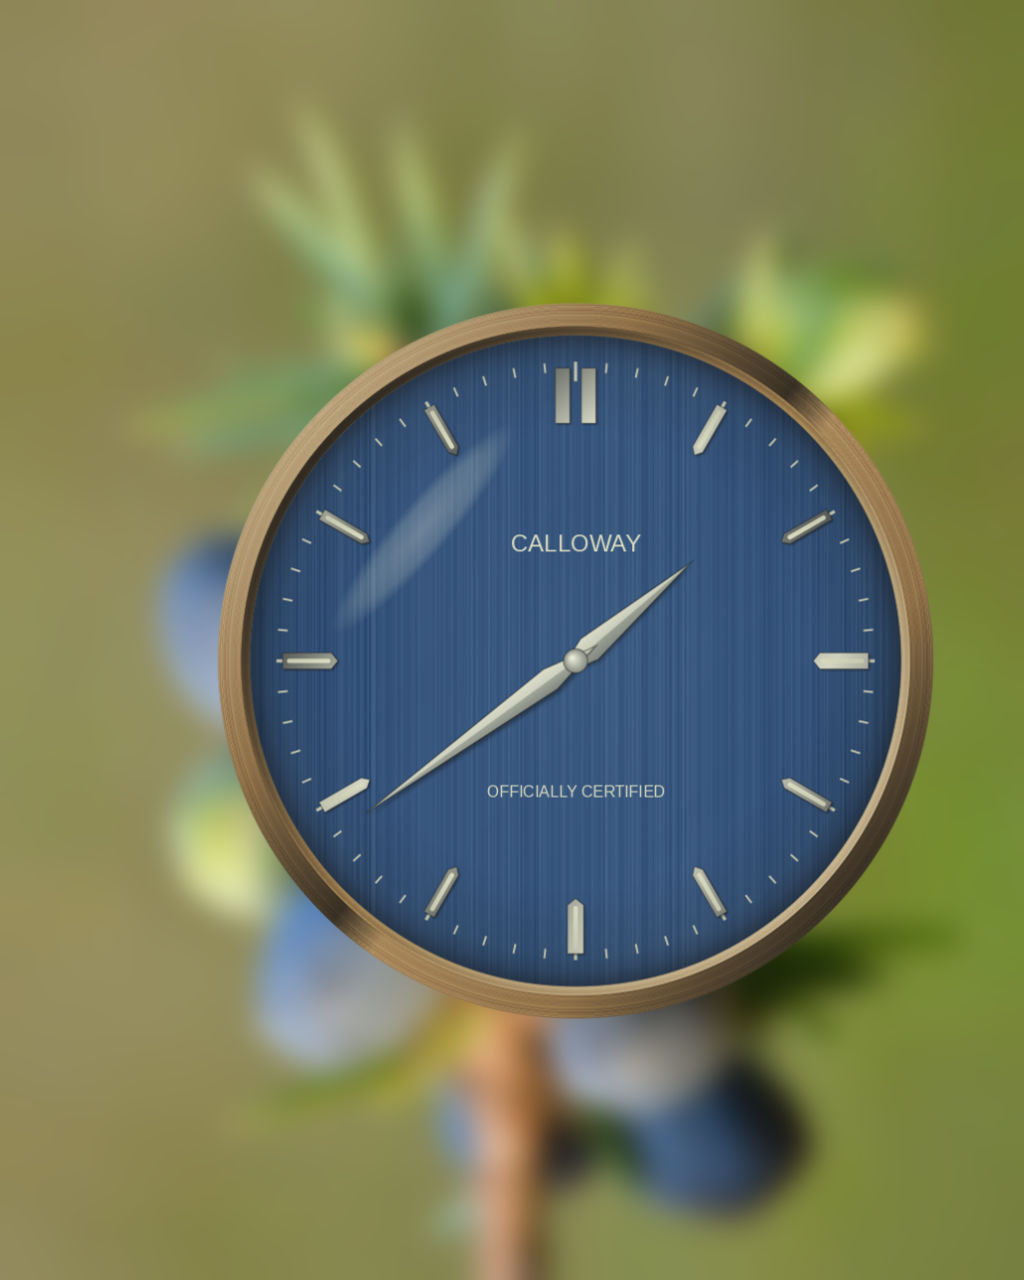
h=1 m=39
